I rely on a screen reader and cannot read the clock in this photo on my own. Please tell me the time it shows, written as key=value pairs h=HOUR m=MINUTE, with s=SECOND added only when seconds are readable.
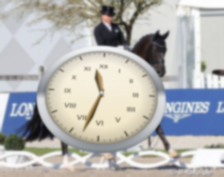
h=11 m=33
